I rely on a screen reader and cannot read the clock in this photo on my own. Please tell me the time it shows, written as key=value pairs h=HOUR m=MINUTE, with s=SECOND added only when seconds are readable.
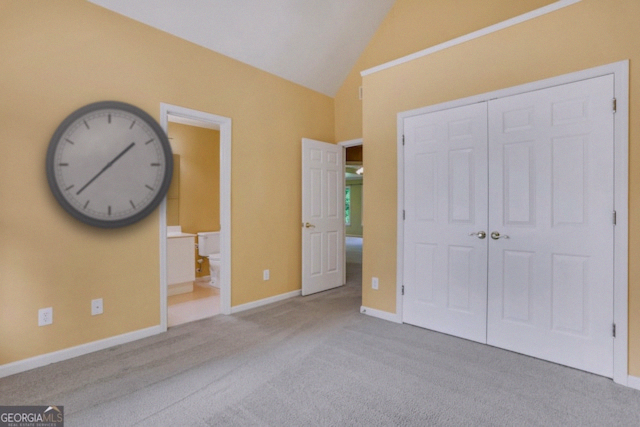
h=1 m=38
